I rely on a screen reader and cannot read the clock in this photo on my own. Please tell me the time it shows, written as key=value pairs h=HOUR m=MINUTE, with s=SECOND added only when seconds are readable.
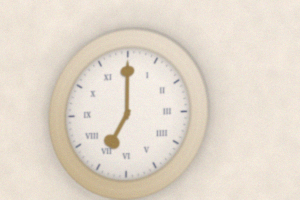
h=7 m=0
